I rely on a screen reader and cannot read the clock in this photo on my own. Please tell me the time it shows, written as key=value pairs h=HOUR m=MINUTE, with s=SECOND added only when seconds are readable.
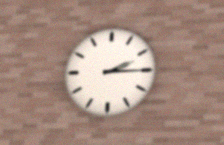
h=2 m=15
